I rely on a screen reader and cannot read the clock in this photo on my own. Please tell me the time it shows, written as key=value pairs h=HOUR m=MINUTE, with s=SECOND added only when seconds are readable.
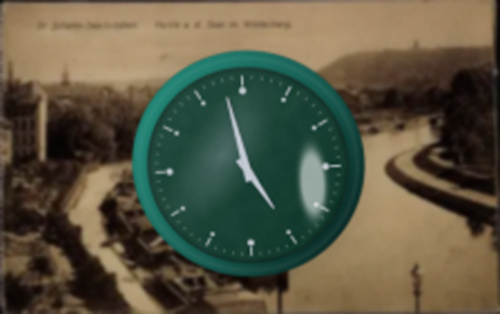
h=4 m=58
